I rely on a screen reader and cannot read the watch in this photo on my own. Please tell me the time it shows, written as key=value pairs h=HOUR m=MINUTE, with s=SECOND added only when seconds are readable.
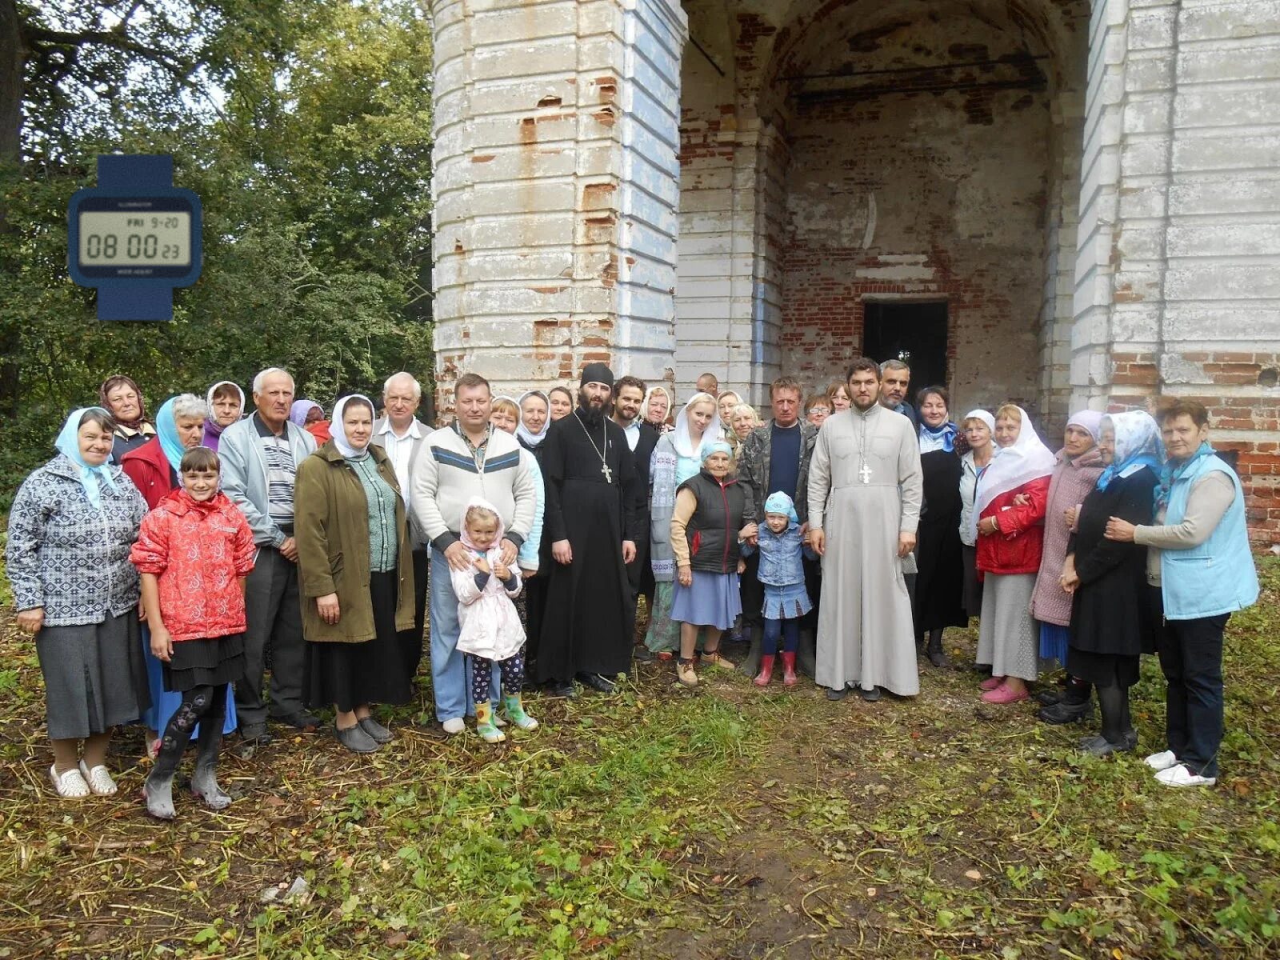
h=8 m=0 s=23
